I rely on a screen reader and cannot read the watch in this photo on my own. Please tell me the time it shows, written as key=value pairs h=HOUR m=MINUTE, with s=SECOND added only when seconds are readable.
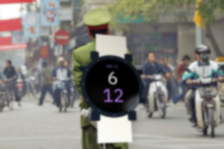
h=6 m=12
